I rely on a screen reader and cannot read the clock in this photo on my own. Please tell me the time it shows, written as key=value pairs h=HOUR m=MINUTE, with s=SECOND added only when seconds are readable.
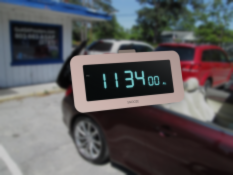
h=11 m=34 s=0
